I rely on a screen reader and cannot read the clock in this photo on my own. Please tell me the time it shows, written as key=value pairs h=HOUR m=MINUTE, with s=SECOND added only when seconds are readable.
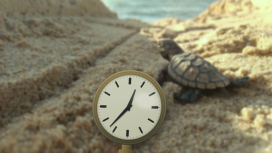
h=12 m=37
